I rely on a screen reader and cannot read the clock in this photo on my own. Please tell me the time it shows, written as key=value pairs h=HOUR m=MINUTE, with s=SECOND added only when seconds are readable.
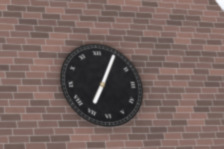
h=7 m=5
